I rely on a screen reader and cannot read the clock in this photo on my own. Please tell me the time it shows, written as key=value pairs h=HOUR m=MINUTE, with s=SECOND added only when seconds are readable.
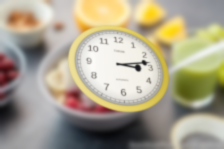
h=3 m=13
